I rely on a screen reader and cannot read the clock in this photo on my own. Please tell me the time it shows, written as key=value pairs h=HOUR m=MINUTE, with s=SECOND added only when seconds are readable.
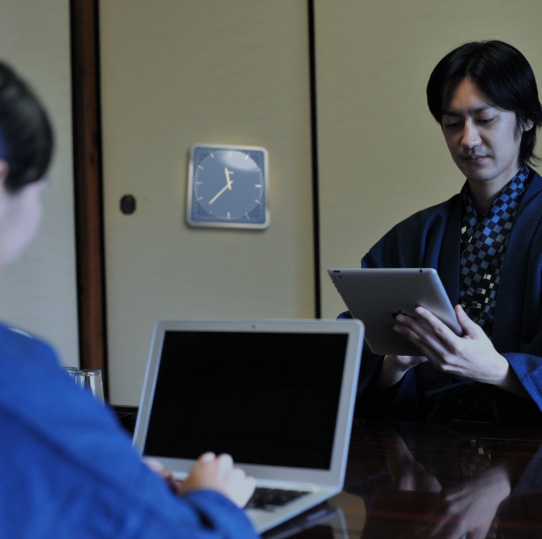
h=11 m=37
